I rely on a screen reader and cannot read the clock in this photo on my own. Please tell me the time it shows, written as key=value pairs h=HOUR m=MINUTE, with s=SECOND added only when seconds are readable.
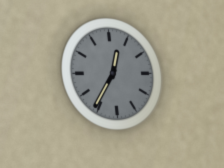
h=12 m=36
